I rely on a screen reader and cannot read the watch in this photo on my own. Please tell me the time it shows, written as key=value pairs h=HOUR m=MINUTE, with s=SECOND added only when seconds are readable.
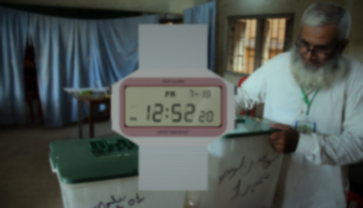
h=12 m=52 s=20
